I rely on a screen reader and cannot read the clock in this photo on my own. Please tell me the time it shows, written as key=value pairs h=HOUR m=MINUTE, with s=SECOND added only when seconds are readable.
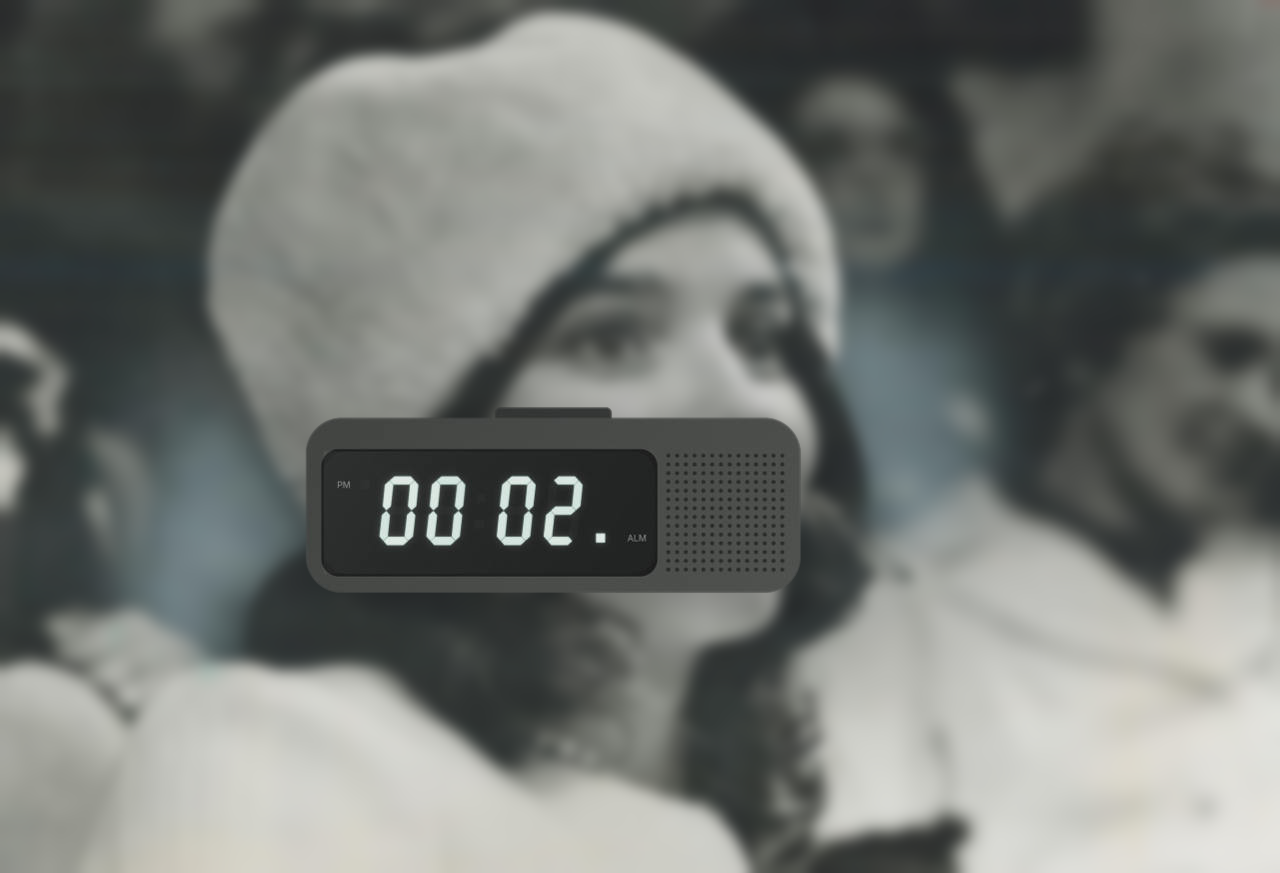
h=0 m=2
